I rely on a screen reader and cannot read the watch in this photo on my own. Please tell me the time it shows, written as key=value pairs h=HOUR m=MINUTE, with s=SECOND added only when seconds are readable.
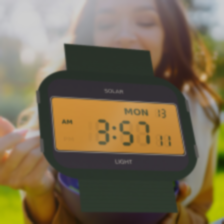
h=3 m=57 s=11
